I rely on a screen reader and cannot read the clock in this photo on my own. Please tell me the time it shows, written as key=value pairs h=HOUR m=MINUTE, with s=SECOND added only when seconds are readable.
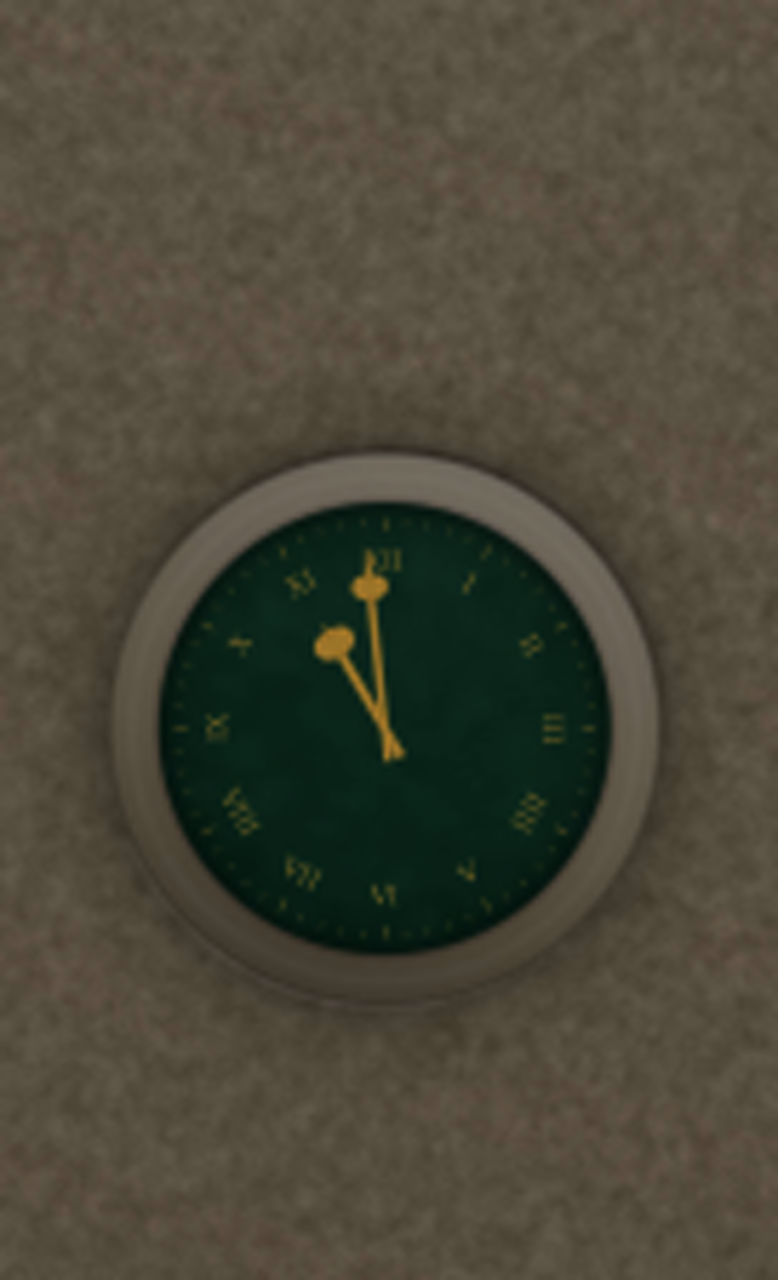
h=10 m=59
